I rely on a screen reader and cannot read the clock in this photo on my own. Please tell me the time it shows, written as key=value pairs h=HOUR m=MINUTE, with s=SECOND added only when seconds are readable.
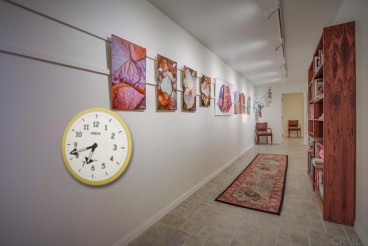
h=6 m=42
